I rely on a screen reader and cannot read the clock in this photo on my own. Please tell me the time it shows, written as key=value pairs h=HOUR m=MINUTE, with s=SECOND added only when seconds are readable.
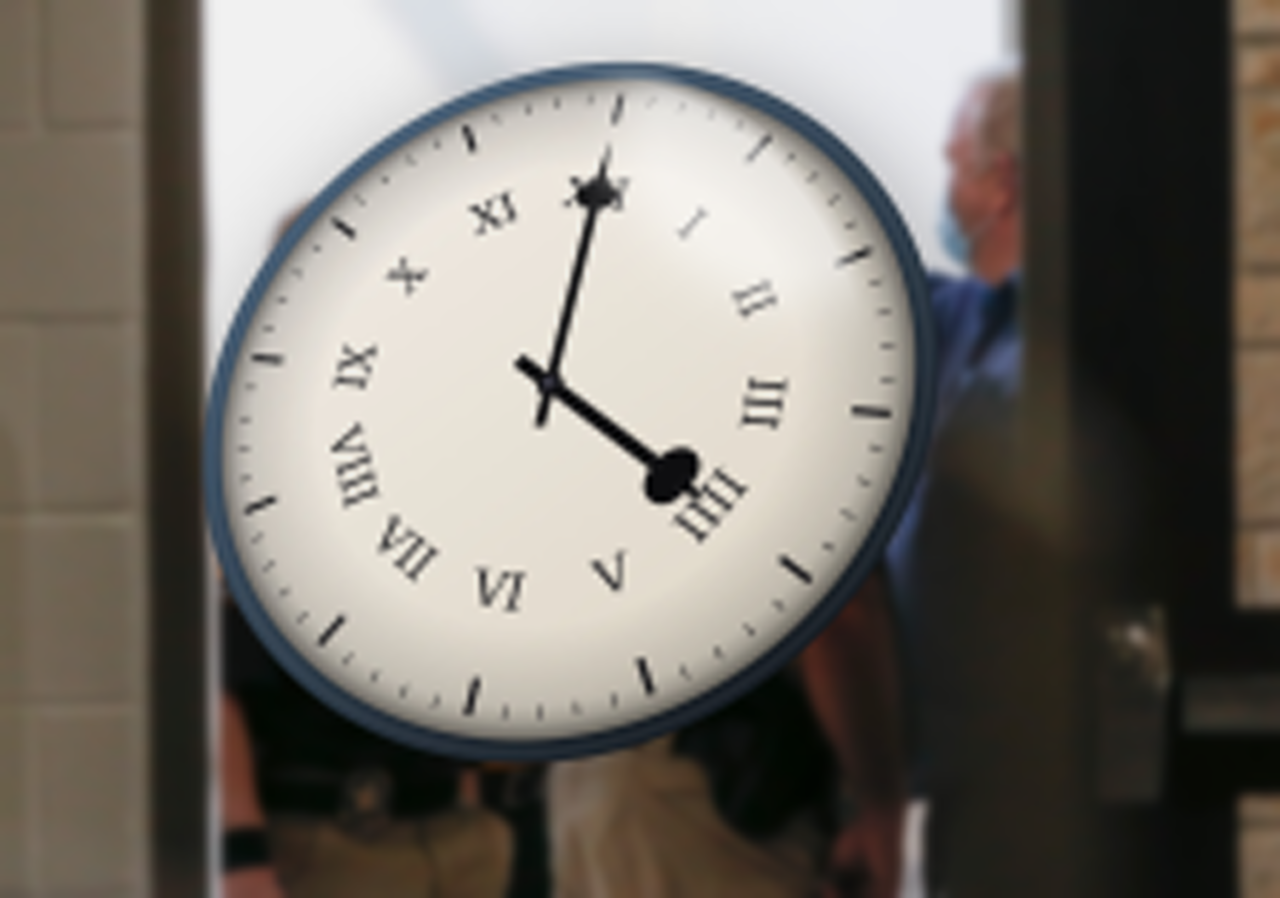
h=4 m=0
